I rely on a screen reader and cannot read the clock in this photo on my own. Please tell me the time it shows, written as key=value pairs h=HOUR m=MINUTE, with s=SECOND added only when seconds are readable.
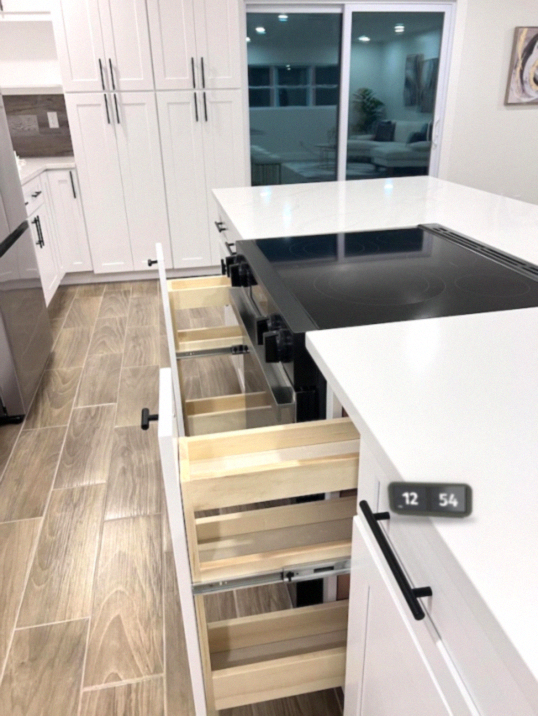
h=12 m=54
